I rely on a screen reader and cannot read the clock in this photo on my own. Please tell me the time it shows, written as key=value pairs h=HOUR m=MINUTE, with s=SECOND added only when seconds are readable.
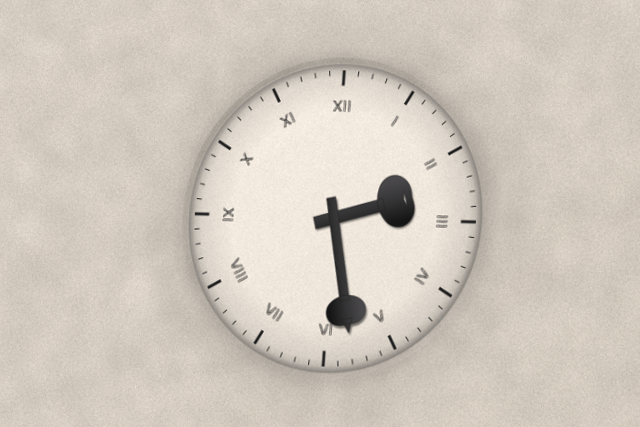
h=2 m=28
